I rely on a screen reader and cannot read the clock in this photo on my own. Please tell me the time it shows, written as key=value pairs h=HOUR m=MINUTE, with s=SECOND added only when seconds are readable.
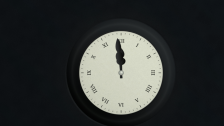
h=11 m=59
